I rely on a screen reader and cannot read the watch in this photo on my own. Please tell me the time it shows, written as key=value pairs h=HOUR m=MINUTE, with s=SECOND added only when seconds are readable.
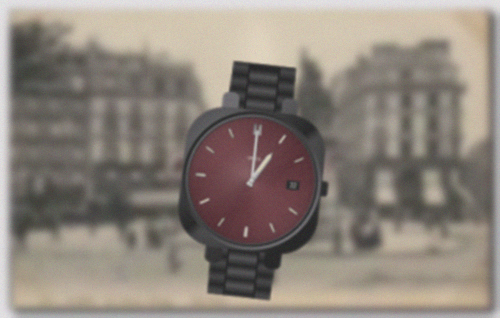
h=1 m=0
